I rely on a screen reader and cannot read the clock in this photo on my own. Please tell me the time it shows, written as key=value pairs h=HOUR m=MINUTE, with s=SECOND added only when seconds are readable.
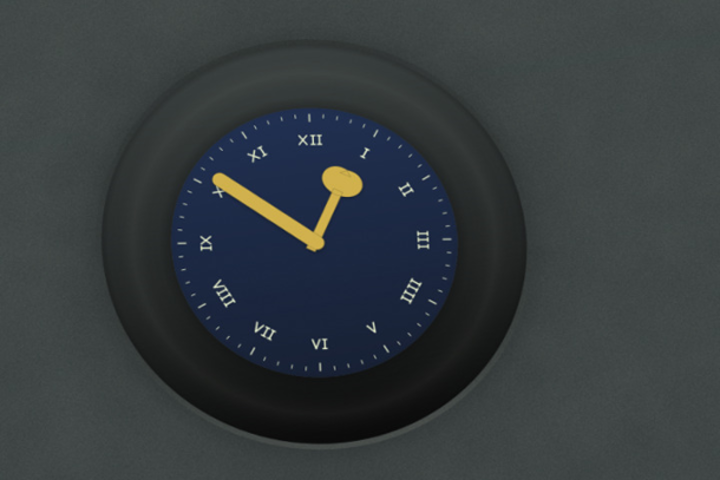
h=12 m=51
